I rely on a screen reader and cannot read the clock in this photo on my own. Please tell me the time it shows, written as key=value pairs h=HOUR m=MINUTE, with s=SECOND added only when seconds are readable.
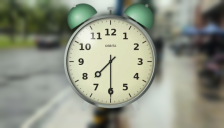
h=7 m=30
